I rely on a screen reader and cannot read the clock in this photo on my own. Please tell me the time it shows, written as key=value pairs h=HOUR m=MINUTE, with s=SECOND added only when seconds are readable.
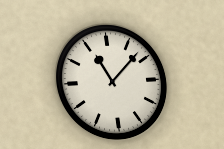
h=11 m=8
